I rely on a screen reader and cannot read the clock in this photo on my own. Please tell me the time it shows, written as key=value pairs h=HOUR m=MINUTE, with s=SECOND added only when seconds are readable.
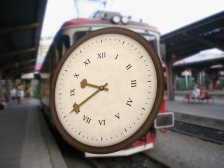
h=9 m=40
